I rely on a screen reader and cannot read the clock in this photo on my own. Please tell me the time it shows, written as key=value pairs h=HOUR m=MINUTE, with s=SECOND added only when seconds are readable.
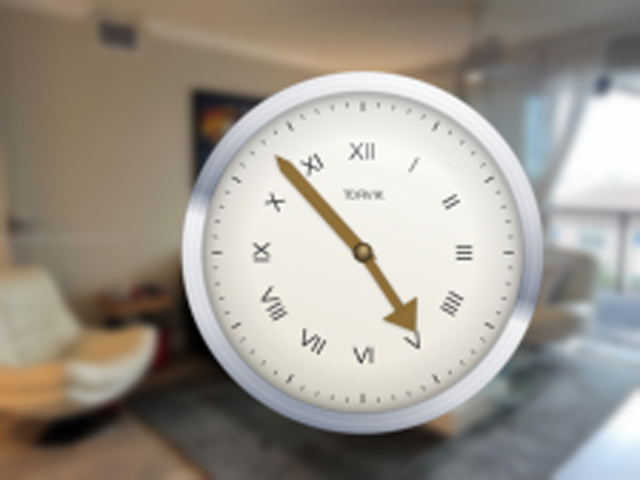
h=4 m=53
